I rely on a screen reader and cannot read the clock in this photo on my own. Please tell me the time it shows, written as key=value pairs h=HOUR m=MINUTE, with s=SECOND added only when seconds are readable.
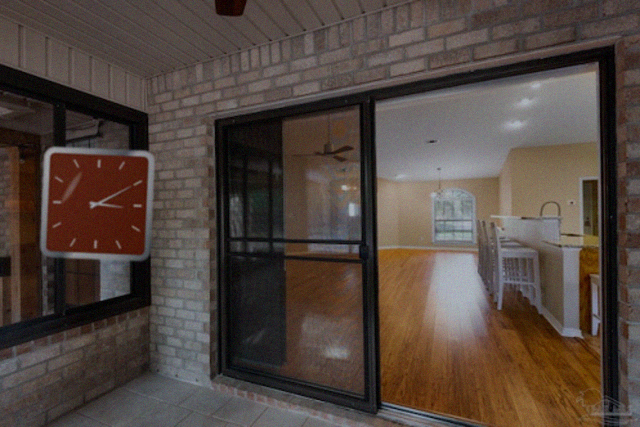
h=3 m=10
